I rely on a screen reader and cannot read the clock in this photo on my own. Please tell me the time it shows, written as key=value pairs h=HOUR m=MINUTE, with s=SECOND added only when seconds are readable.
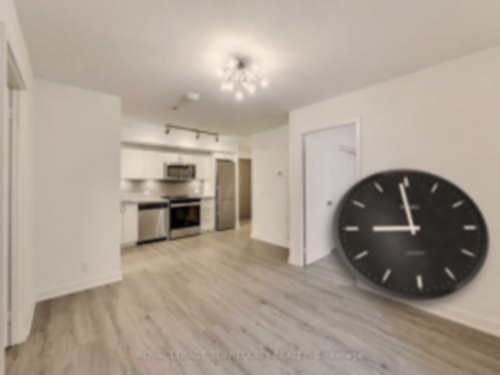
h=8 m=59
